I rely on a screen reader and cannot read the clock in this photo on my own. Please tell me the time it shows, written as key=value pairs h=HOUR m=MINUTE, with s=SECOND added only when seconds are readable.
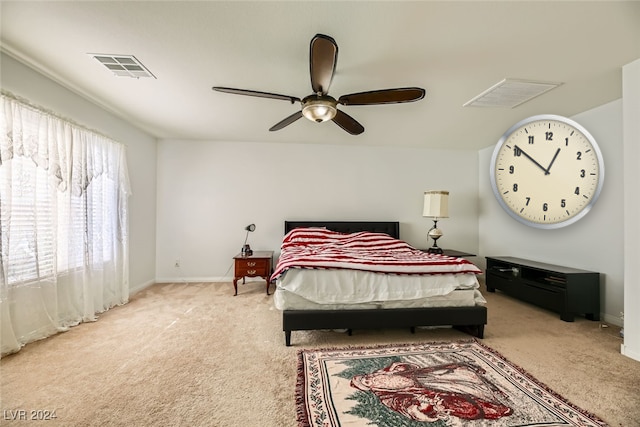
h=12 m=51
